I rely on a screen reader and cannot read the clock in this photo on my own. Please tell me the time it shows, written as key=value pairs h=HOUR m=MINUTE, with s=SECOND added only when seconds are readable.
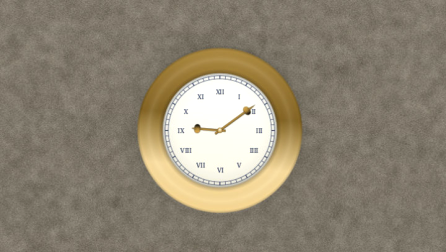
h=9 m=9
